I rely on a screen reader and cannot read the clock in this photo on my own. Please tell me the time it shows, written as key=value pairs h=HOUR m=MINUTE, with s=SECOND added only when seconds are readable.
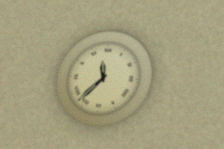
h=11 m=37
